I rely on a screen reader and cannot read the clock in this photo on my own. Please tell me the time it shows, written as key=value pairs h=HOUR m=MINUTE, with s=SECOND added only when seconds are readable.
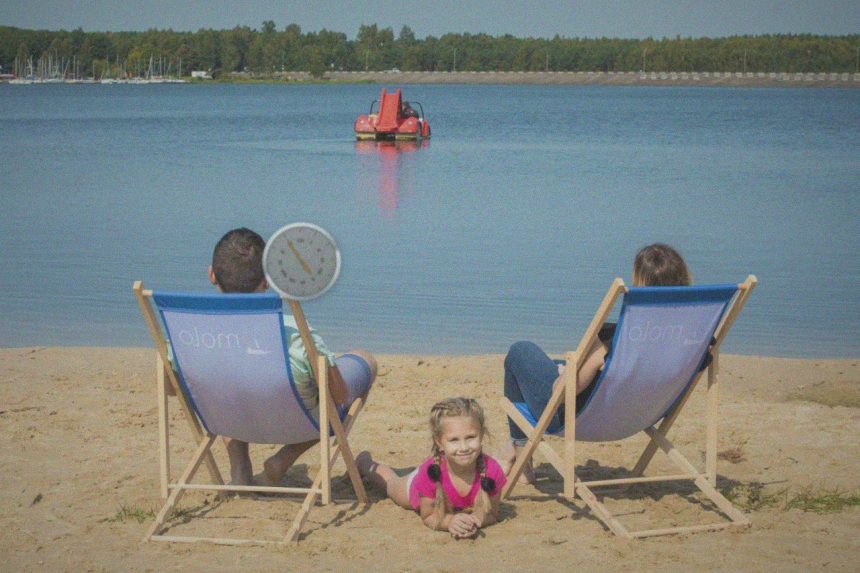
h=4 m=55
